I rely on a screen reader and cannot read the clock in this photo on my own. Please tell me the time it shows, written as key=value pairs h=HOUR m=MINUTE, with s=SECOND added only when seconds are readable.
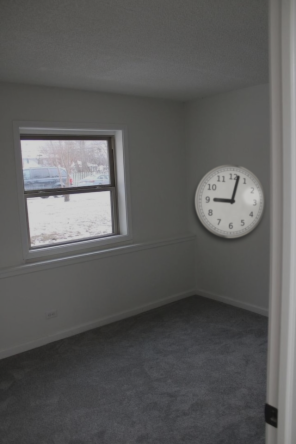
h=9 m=2
